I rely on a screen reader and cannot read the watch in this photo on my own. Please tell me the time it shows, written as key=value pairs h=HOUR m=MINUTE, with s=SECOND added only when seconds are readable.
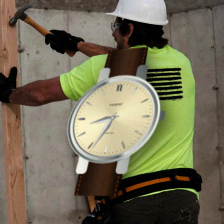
h=8 m=34
